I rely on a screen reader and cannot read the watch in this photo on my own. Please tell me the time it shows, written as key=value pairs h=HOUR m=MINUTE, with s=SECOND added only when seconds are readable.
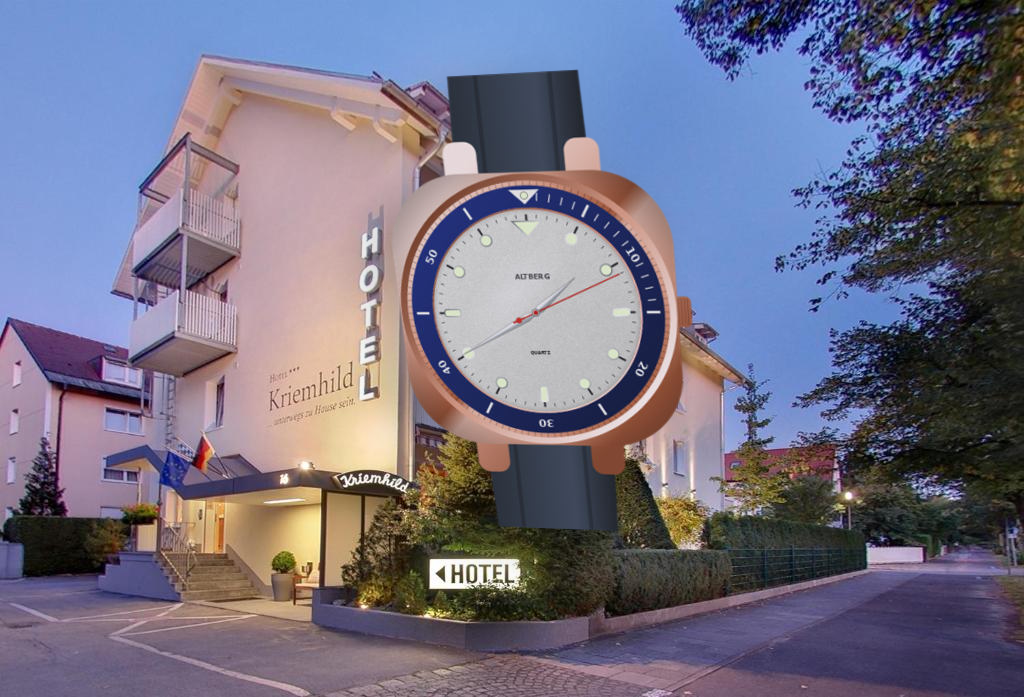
h=1 m=40 s=11
